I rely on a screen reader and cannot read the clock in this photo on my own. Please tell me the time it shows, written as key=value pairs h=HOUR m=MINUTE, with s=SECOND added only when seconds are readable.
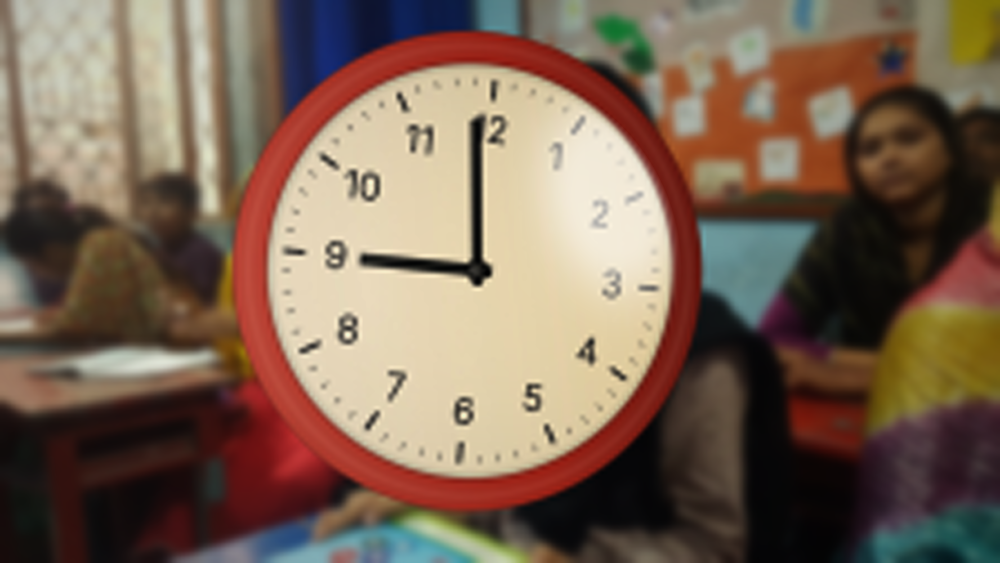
h=8 m=59
